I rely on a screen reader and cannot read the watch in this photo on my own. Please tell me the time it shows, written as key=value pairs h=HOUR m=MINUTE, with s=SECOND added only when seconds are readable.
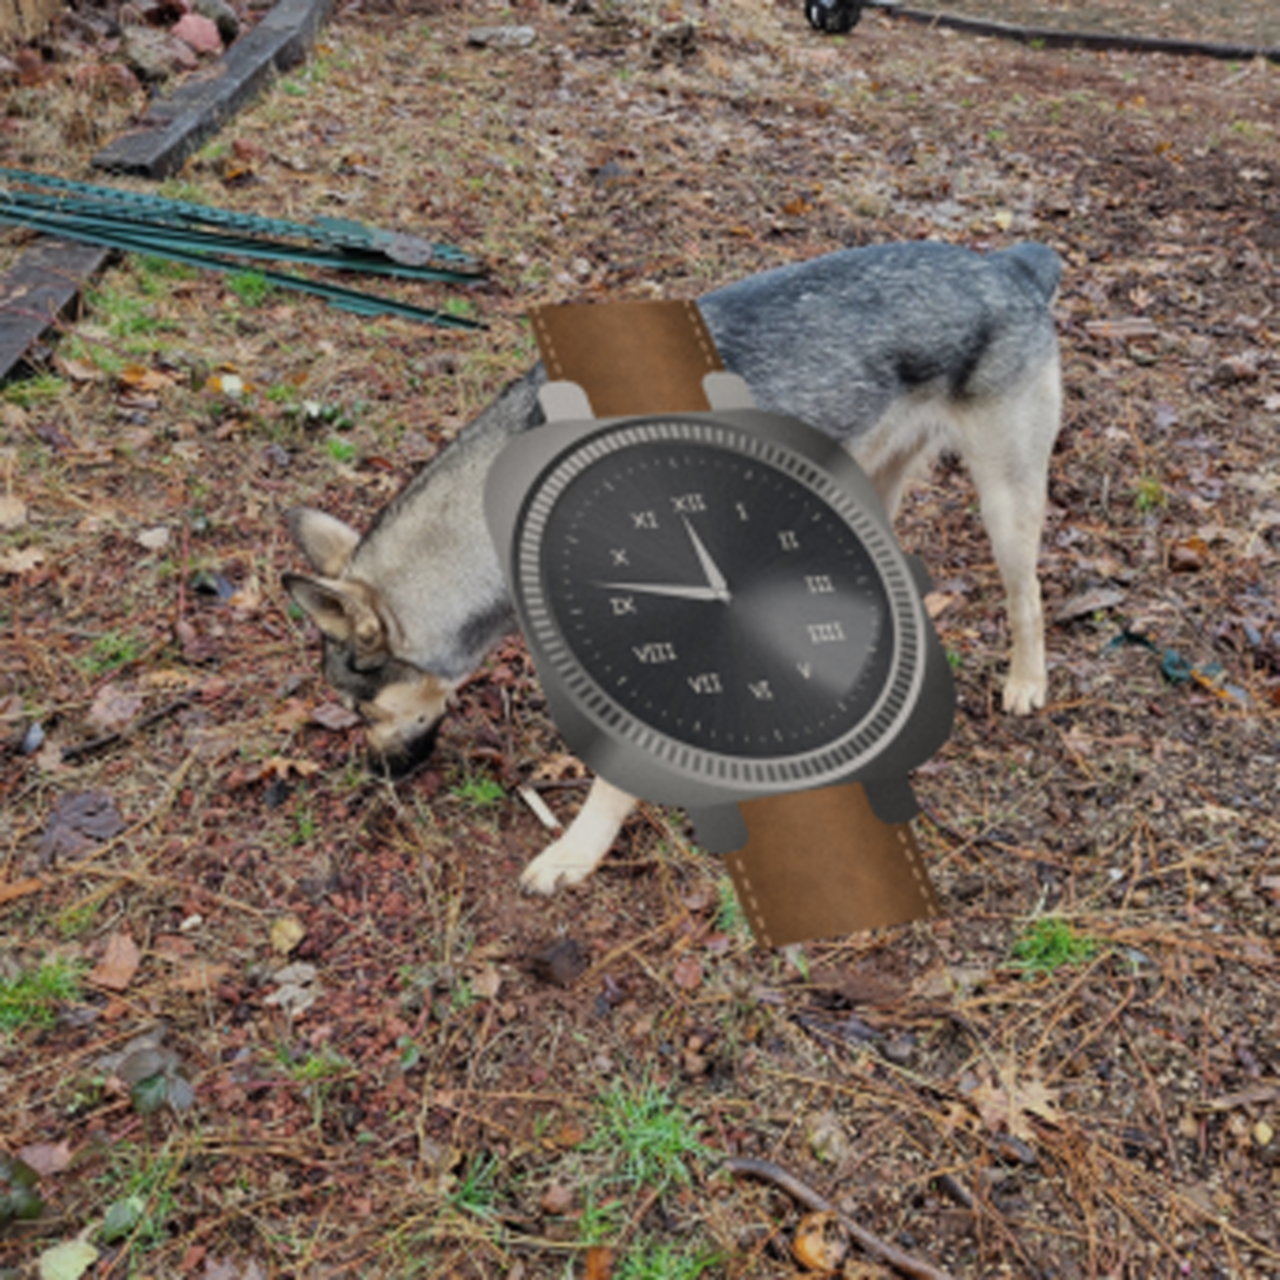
h=11 m=47
